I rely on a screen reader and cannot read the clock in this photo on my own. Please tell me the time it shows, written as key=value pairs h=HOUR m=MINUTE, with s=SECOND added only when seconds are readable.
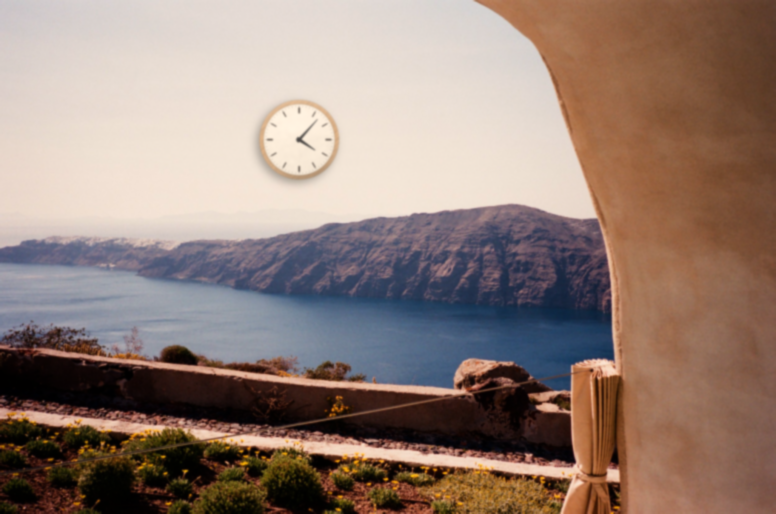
h=4 m=7
